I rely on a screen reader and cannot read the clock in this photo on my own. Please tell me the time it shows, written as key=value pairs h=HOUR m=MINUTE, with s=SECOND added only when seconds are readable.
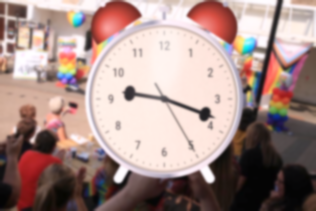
h=9 m=18 s=25
